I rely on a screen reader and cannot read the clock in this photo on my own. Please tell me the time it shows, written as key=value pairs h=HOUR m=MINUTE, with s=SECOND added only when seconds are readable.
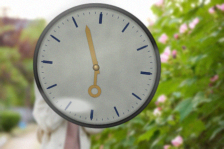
h=5 m=57
